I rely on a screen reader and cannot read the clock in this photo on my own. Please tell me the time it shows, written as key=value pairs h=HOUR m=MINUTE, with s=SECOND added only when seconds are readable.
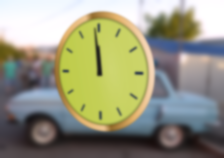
h=11 m=59
